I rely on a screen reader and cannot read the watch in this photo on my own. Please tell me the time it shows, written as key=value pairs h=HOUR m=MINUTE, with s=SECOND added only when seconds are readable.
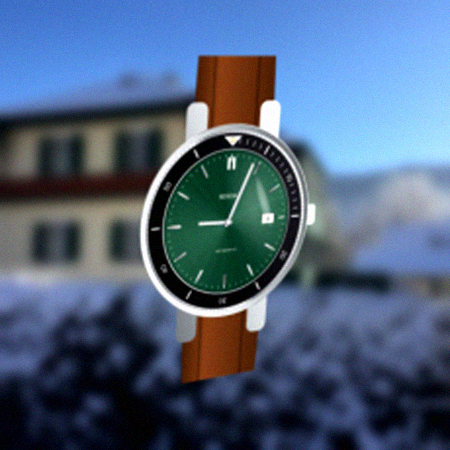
h=9 m=4
